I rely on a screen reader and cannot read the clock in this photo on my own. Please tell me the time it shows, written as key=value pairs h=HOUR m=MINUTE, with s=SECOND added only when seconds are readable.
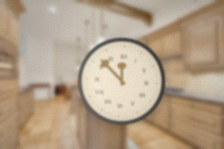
h=11 m=52
